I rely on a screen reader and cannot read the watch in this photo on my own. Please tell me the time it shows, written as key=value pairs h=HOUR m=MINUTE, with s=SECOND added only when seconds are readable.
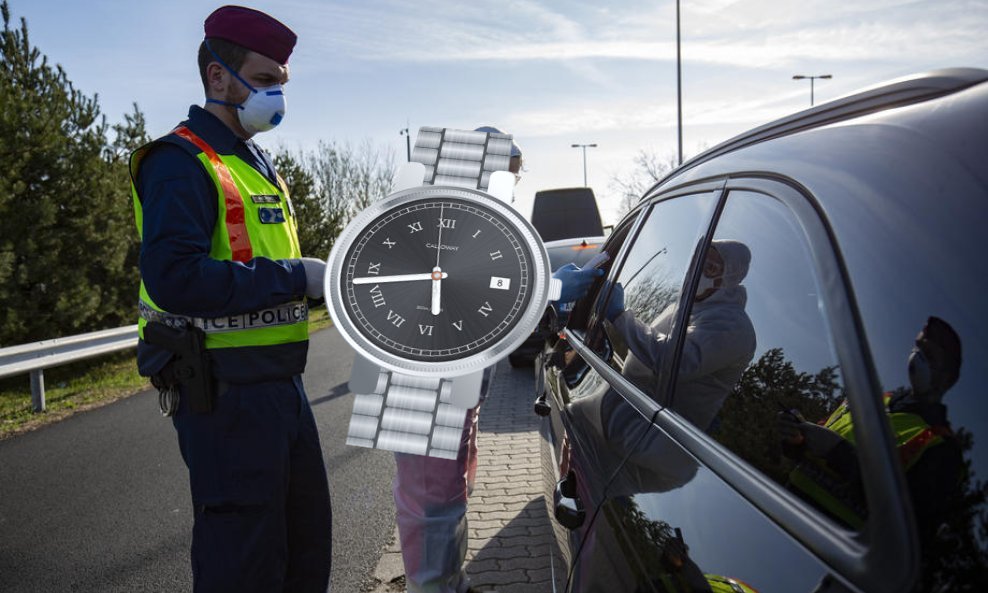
h=5 m=42 s=59
